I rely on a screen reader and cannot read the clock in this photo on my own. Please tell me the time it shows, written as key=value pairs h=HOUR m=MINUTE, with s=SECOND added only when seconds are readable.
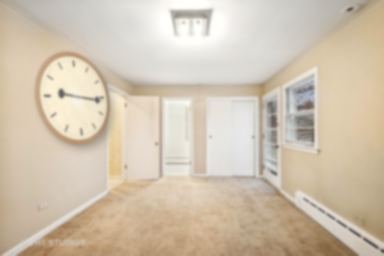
h=9 m=16
